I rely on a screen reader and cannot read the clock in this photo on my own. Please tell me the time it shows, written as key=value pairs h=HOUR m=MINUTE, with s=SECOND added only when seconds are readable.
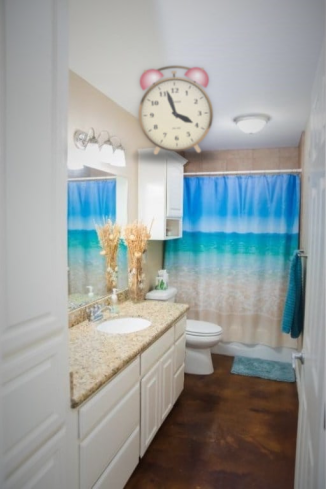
h=3 m=57
